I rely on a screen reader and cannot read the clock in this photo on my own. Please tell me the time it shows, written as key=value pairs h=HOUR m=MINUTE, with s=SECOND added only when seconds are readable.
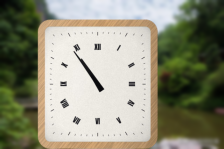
h=10 m=54
